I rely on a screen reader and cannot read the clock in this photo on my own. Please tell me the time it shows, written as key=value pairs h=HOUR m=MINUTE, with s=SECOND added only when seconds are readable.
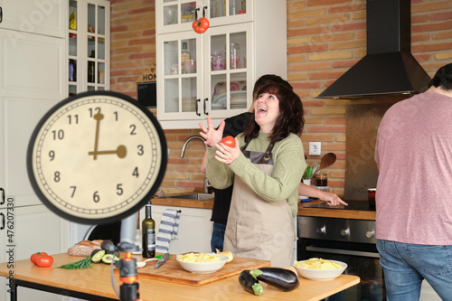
h=3 m=1
